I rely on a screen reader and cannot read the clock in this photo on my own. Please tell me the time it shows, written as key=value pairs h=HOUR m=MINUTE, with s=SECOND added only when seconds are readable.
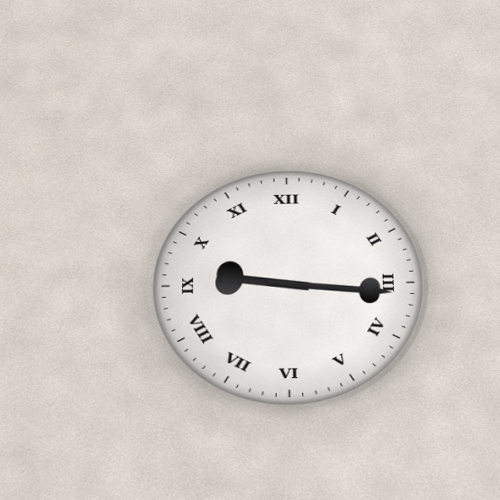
h=9 m=16
